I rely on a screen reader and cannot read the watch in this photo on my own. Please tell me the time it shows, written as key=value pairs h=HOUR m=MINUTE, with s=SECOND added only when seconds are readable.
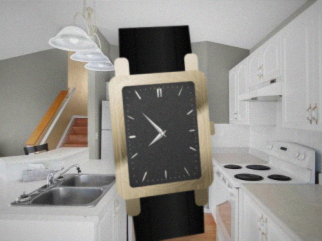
h=7 m=53
